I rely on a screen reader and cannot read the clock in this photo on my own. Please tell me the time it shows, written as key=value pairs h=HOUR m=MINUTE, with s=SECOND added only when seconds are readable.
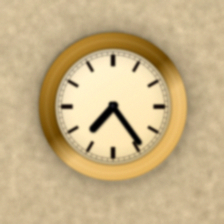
h=7 m=24
